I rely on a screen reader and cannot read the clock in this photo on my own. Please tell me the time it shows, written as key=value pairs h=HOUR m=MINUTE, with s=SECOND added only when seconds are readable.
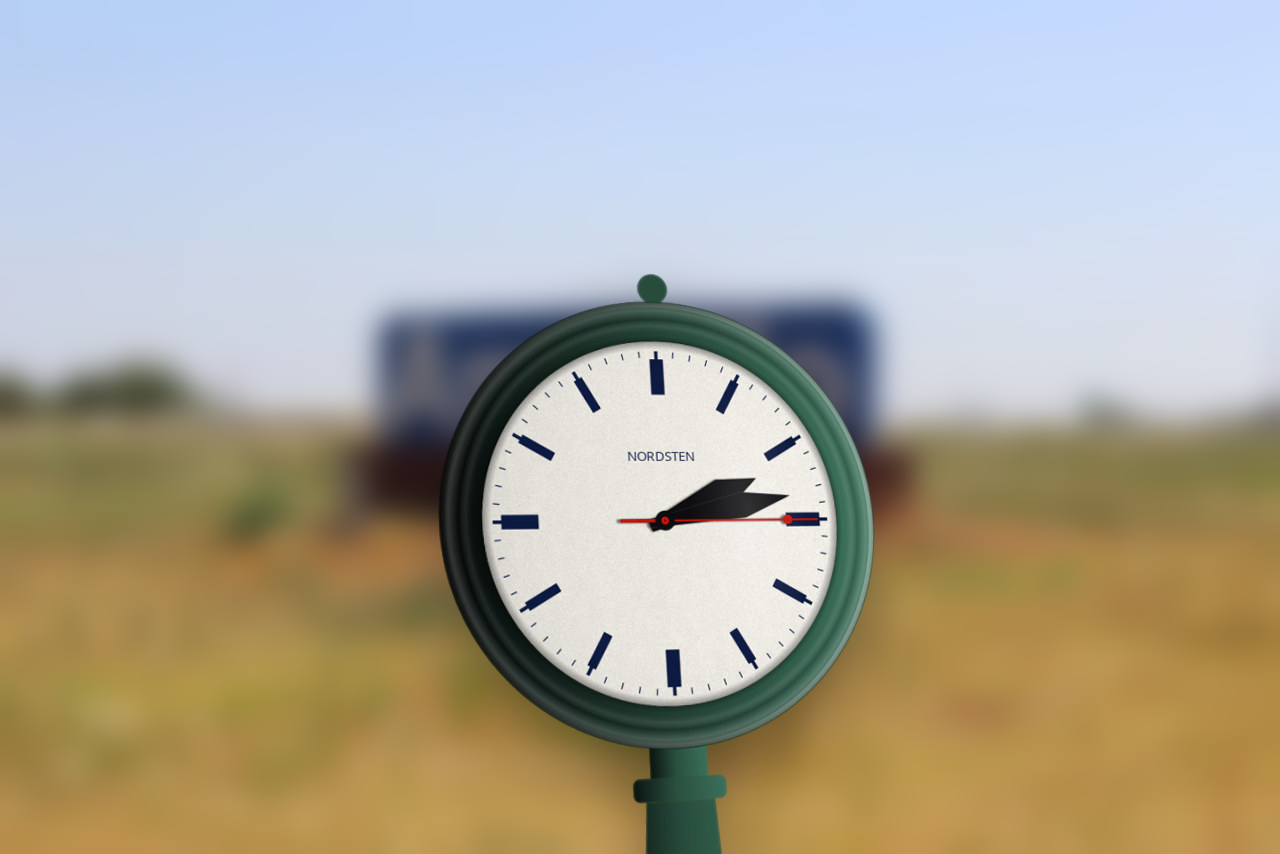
h=2 m=13 s=15
